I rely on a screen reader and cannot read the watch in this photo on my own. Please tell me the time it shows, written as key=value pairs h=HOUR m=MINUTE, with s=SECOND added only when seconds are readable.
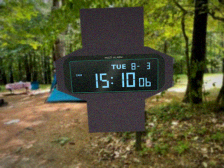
h=15 m=10 s=6
